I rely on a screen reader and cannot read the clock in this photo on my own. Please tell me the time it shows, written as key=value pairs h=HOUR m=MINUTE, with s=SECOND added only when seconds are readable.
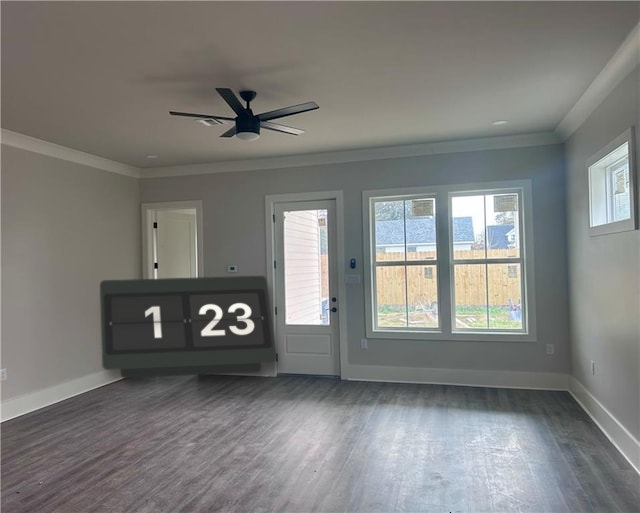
h=1 m=23
